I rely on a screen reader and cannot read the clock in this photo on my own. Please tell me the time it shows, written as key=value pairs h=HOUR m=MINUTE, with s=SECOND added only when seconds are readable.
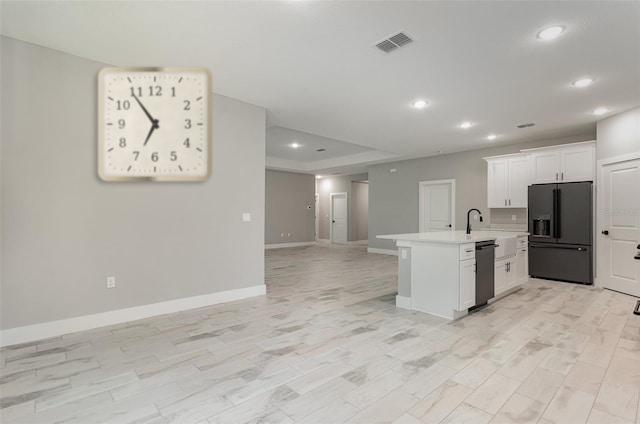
h=6 m=54
